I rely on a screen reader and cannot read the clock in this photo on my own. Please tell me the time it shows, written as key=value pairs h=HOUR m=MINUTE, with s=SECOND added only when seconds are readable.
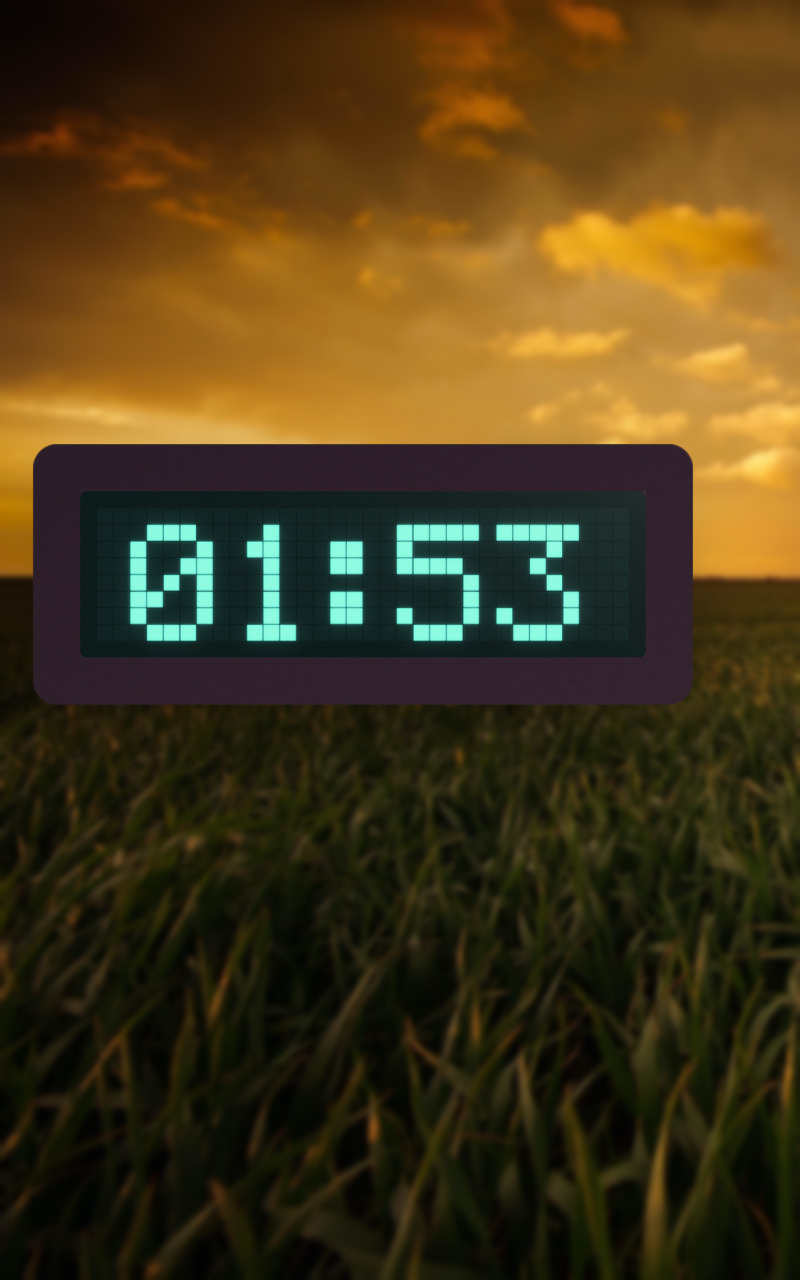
h=1 m=53
